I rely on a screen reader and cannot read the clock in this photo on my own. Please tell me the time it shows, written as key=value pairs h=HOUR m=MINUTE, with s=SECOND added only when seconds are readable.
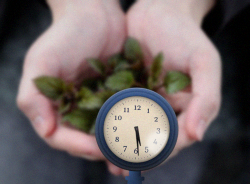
h=5 m=29
